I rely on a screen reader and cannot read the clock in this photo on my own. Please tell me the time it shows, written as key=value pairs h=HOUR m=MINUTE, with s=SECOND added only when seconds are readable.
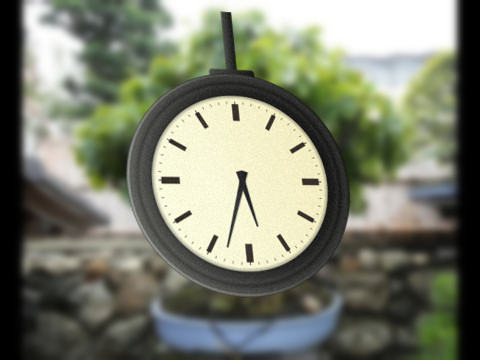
h=5 m=33
